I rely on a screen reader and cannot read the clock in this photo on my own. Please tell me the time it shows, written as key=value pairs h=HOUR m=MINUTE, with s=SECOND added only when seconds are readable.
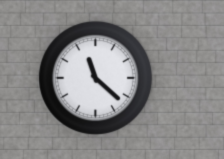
h=11 m=22
